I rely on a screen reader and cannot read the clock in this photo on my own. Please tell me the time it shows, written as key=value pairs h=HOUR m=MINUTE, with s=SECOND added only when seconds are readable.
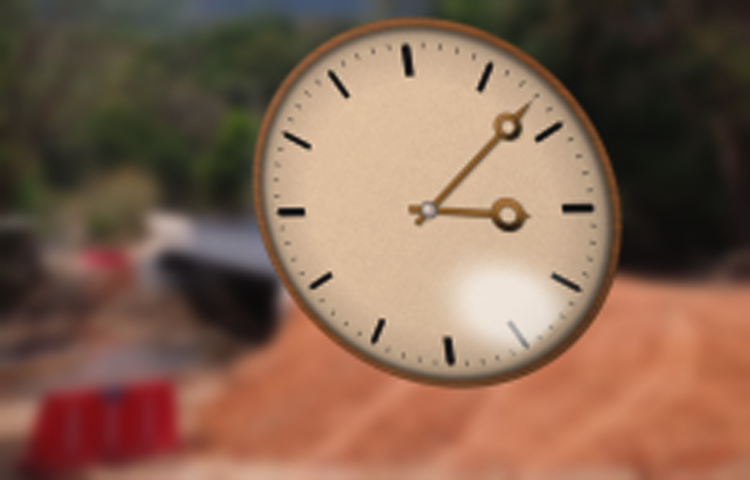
h=3 m=8
